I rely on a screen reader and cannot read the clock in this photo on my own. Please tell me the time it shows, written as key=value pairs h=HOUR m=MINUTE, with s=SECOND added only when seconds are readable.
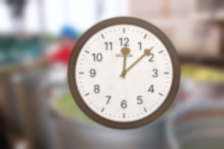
h=12 m=8
